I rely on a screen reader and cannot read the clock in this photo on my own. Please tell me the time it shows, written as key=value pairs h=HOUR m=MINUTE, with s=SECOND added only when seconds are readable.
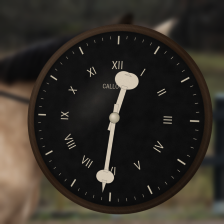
h=12 m=31
